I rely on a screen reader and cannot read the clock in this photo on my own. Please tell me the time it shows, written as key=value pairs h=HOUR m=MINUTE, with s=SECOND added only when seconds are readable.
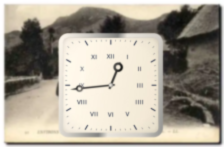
h=12 m=44
